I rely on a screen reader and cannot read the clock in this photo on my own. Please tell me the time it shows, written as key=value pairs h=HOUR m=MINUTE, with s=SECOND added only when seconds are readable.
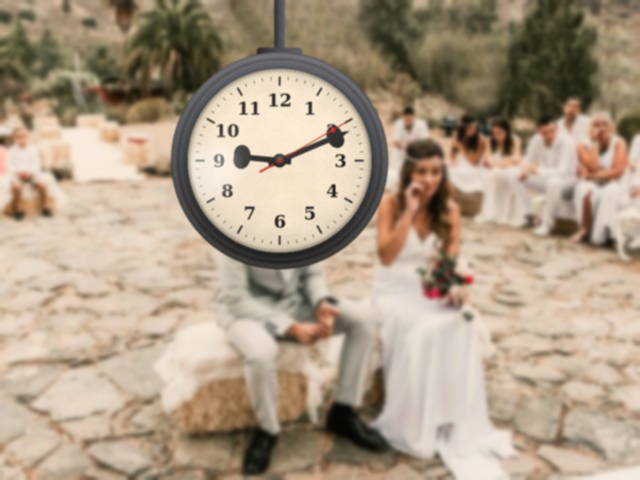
h=9 m=11 s=10
